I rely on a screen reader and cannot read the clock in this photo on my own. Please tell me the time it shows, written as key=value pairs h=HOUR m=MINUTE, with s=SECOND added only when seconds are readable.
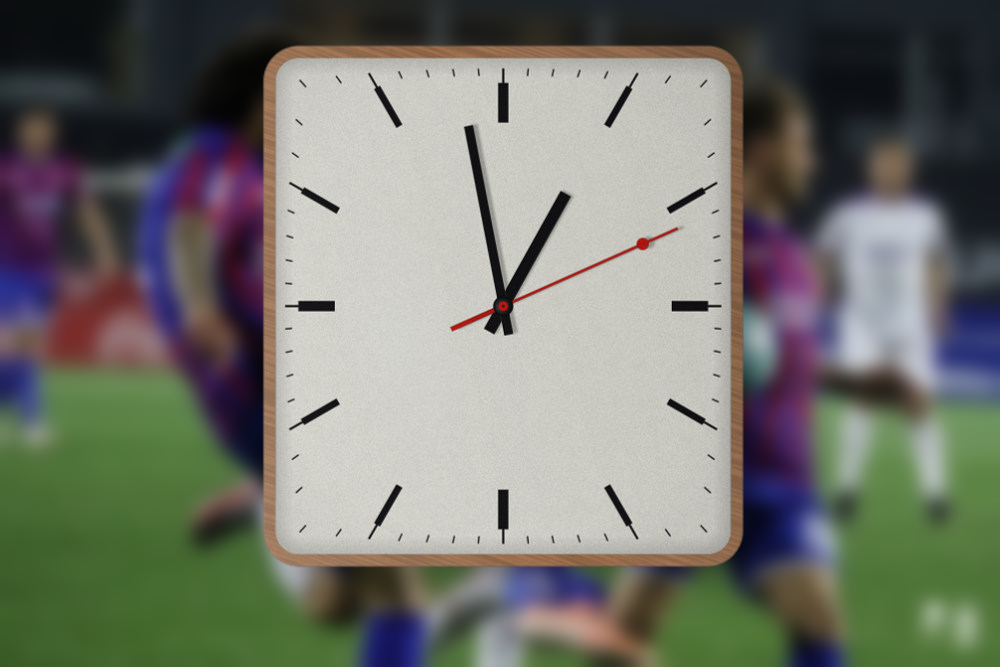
h=12 m=58 s=11
